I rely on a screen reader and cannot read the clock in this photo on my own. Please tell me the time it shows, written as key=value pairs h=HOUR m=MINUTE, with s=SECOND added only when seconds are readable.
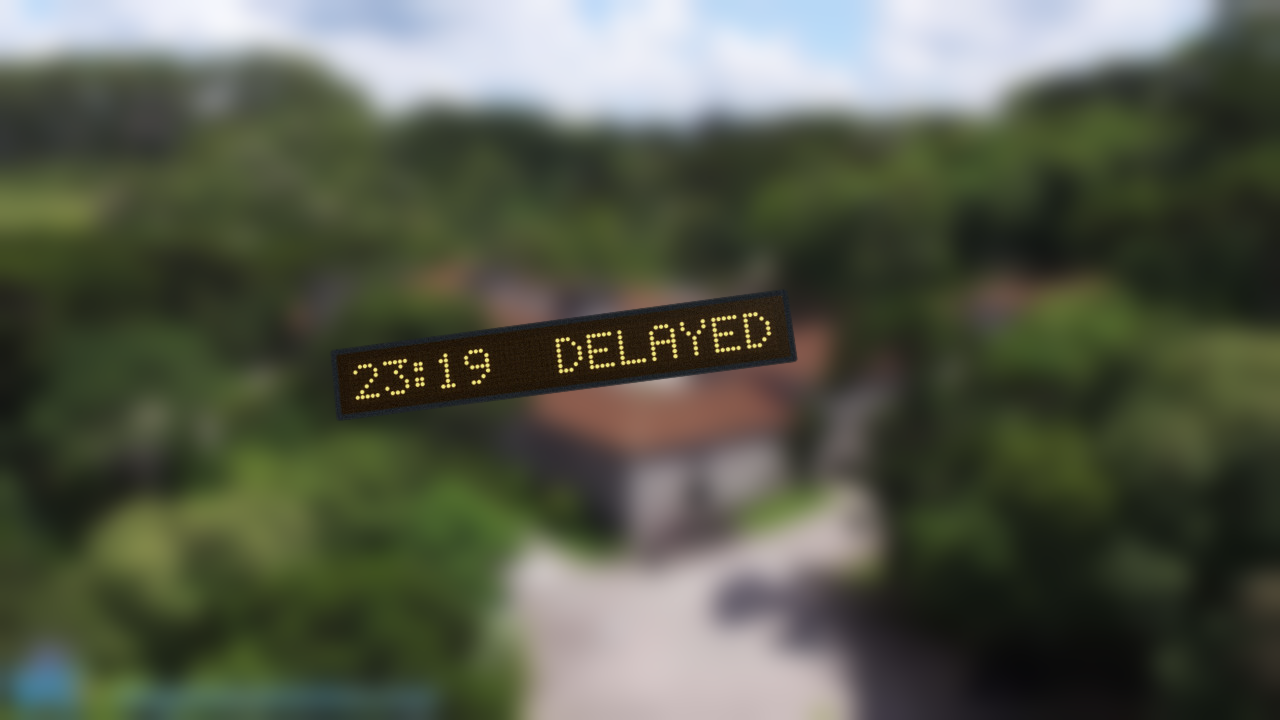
h=23 m=19
